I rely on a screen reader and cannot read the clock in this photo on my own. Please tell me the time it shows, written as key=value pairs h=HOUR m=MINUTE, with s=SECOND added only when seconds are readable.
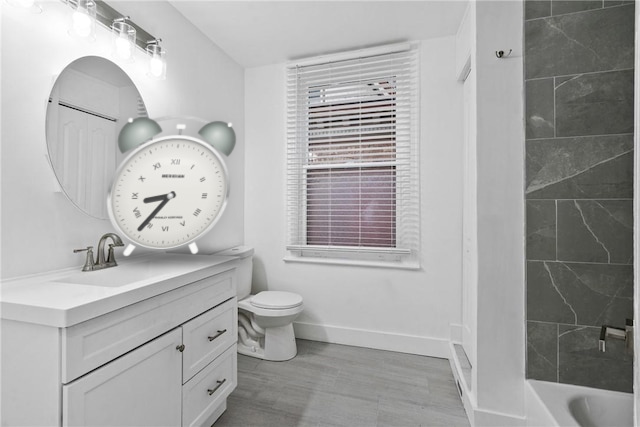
h=8 m=36
